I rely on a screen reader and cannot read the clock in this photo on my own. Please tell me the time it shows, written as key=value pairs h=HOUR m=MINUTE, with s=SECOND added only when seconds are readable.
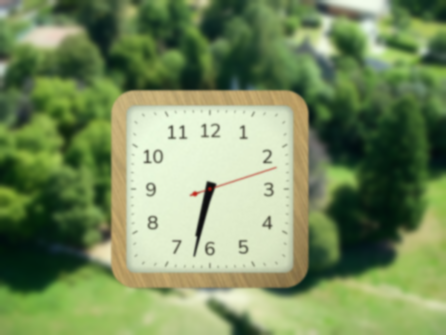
h=6 m=32 s=12
